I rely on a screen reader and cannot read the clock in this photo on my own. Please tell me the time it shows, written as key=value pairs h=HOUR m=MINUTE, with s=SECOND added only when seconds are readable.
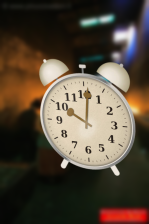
h=10 m=1
